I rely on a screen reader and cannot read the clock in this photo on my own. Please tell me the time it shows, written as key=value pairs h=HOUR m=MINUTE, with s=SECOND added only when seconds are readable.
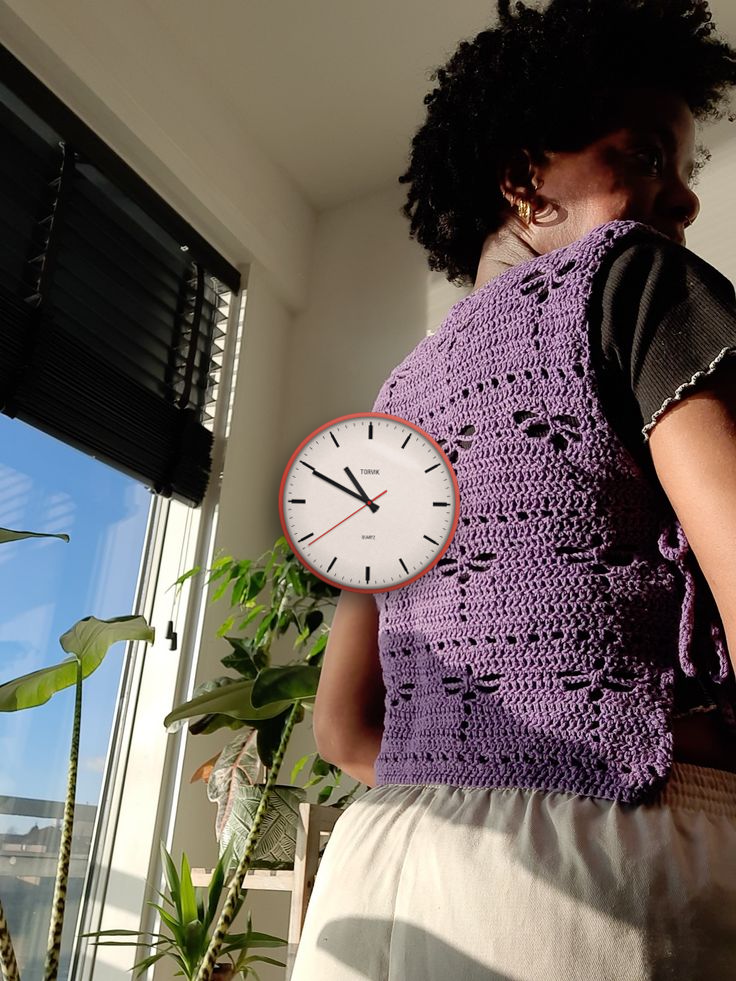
h=10 m=49 s=39
